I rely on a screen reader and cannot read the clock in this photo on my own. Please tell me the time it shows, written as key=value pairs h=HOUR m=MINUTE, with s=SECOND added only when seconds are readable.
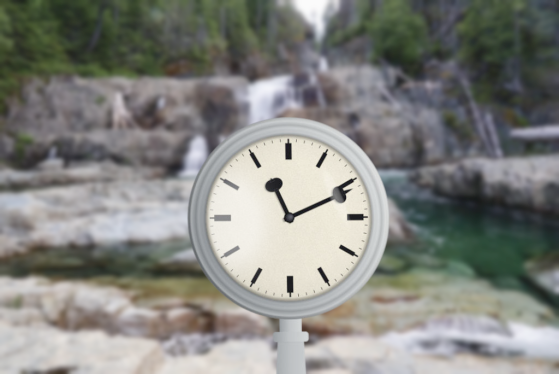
h=11 m=11
